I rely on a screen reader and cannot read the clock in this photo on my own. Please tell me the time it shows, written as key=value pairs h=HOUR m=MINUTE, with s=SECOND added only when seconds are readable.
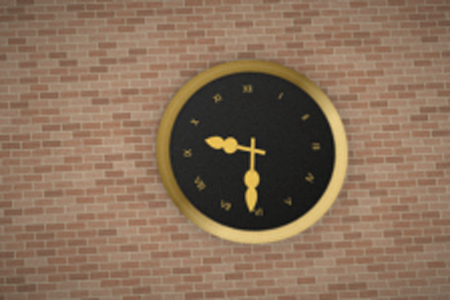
h=9 m=31
